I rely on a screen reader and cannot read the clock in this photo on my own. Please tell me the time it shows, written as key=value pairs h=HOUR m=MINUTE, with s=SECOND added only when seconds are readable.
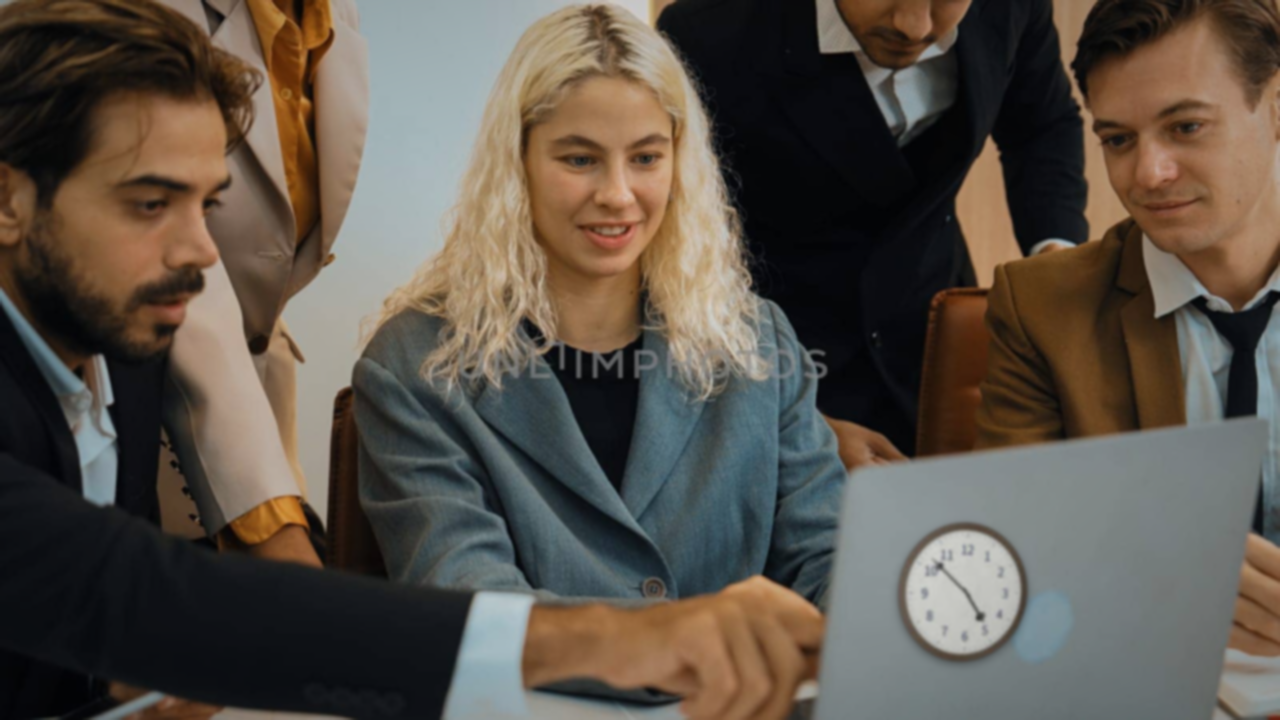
h=4 m=52
